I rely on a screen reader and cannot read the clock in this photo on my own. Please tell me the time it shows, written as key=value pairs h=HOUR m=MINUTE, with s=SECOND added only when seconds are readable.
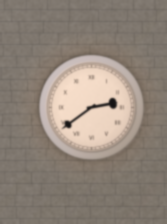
h=2 m=39
